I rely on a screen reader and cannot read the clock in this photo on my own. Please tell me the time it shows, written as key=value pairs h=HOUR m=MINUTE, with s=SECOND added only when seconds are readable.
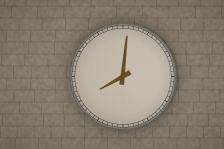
h=8 m=1
